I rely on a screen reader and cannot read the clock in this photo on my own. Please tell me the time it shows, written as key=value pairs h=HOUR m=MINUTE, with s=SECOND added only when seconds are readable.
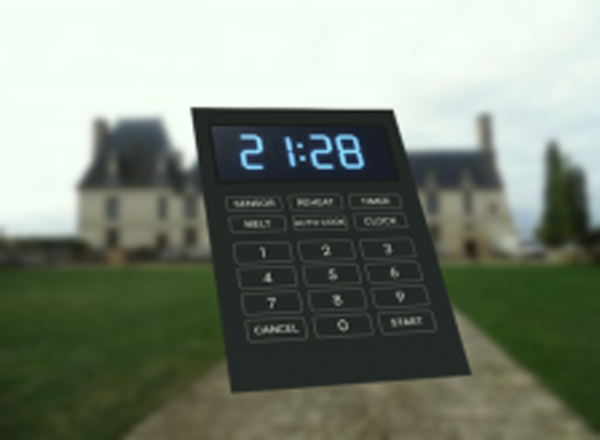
h=21 m=28
